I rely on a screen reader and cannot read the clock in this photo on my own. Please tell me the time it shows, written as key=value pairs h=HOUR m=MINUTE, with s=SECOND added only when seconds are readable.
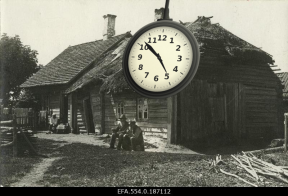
h=4 m=52
